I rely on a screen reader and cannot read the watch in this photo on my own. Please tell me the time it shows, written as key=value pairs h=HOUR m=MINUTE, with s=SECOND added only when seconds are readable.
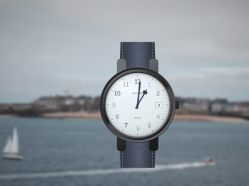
h=1 m=1
